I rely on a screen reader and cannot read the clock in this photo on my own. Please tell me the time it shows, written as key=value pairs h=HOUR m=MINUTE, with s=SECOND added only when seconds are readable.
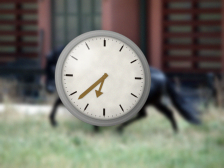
h=6 m=38
